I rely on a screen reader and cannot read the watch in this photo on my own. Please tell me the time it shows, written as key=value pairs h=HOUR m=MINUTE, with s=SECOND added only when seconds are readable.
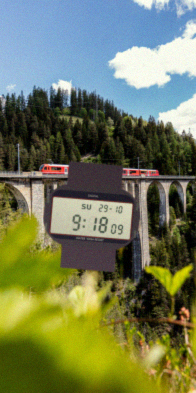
h=9 m=18 s=9
